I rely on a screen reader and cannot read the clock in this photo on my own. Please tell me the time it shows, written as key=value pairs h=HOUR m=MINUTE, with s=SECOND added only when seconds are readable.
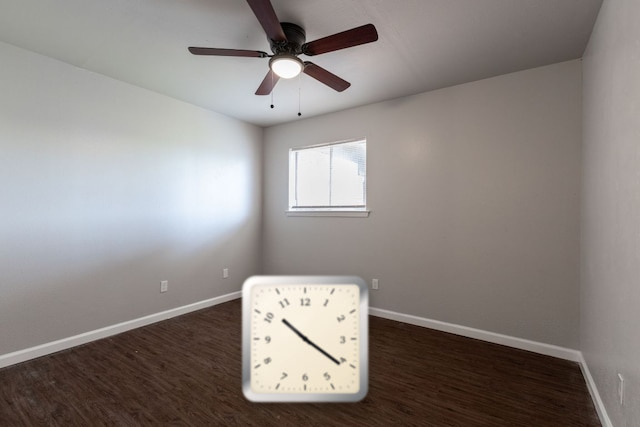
h=10 m=21
